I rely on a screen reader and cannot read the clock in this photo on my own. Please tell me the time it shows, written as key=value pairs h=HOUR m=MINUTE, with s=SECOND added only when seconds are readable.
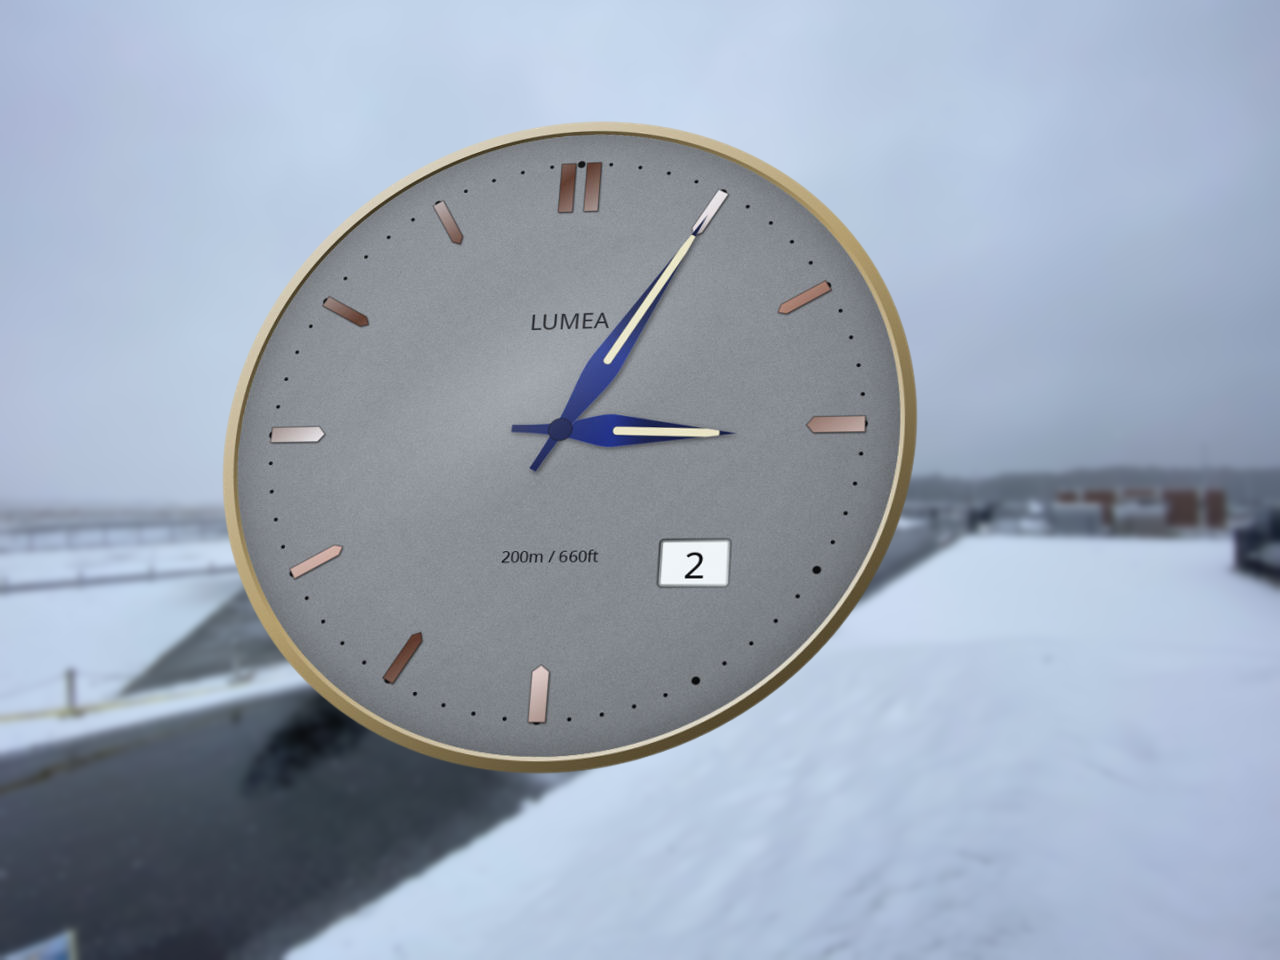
h=3 m=5
